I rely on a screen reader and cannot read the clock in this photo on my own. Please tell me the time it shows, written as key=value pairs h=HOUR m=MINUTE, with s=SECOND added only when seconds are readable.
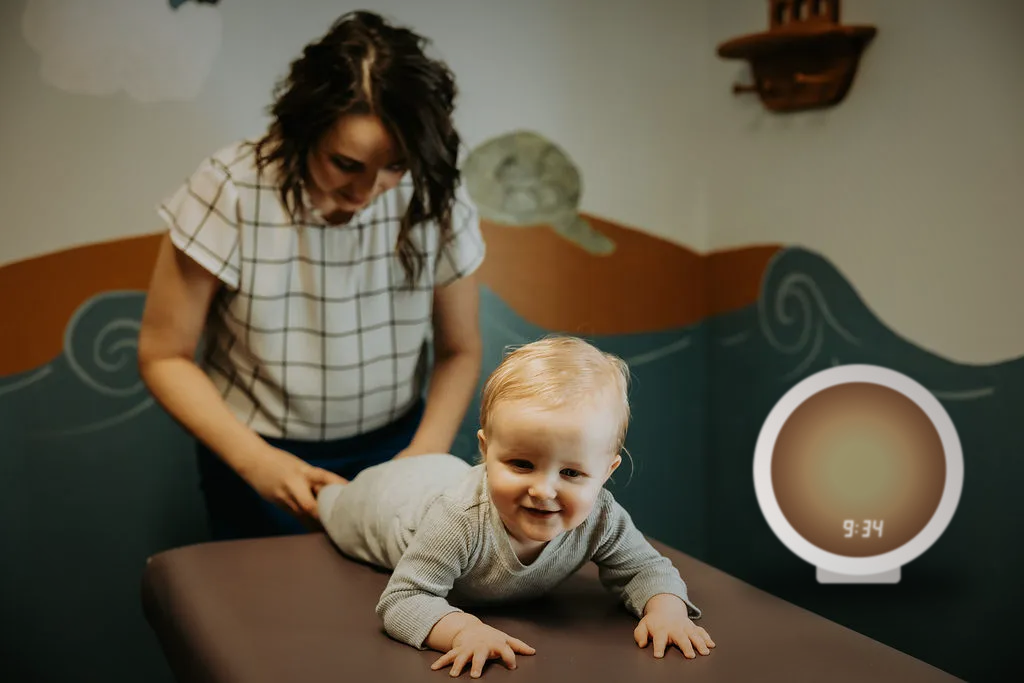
h=9 m=34
